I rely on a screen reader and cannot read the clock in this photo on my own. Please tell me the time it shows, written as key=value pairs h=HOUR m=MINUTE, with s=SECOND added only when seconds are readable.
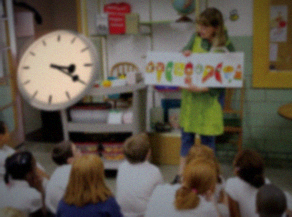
h=3 m=20
